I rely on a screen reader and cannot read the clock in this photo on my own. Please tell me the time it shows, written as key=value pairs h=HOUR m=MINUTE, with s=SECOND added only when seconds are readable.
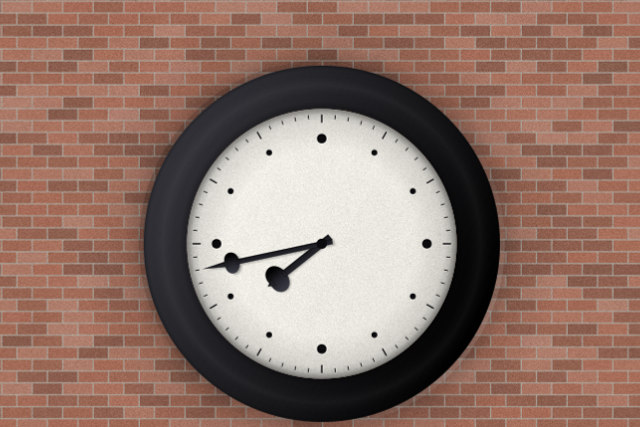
h=7 m=43
